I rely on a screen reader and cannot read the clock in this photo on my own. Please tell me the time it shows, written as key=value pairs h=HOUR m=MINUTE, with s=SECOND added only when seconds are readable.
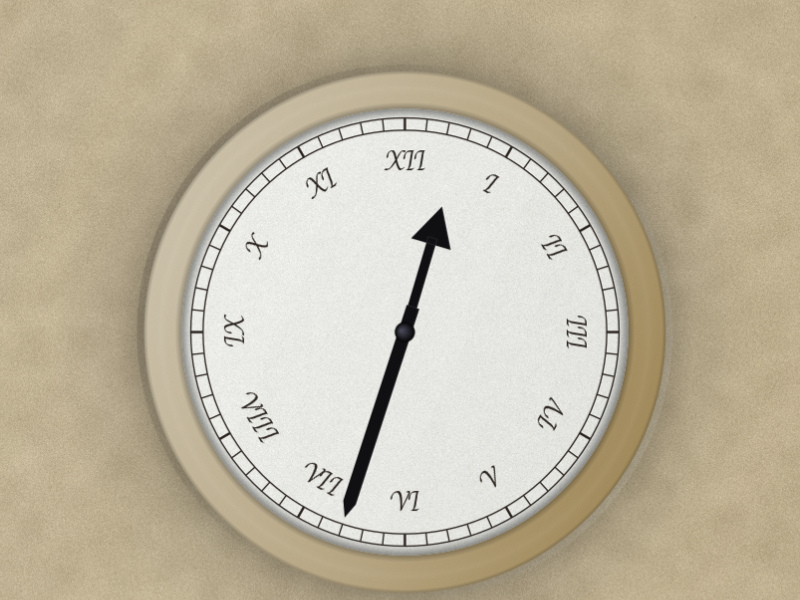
h=12 m=33
